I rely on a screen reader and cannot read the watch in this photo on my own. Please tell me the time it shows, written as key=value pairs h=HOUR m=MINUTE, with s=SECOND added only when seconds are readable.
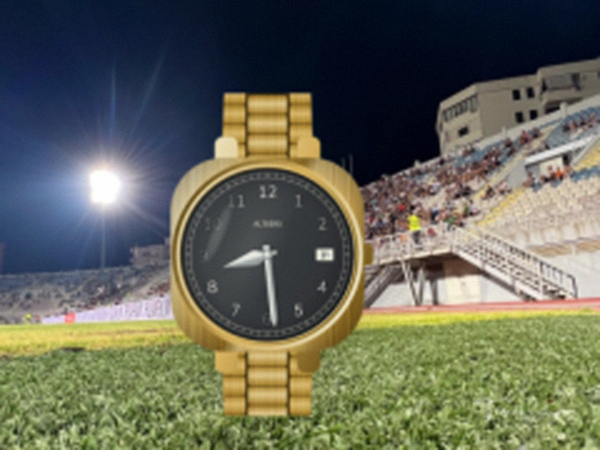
h=8 m=29
